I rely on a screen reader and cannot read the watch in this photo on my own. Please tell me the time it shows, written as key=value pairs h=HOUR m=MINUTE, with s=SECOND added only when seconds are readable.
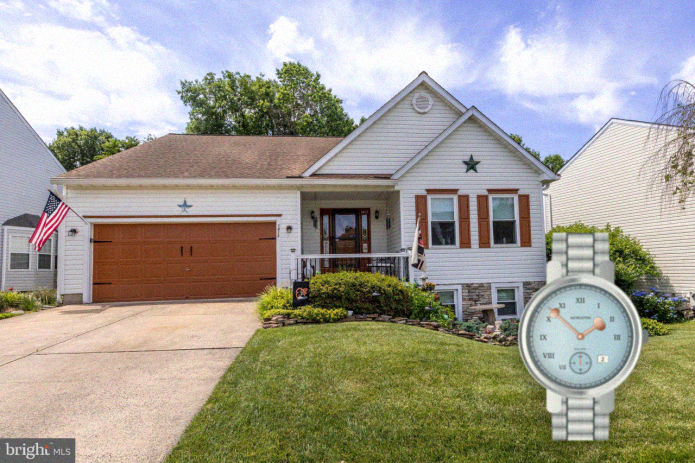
h=1 m=52
